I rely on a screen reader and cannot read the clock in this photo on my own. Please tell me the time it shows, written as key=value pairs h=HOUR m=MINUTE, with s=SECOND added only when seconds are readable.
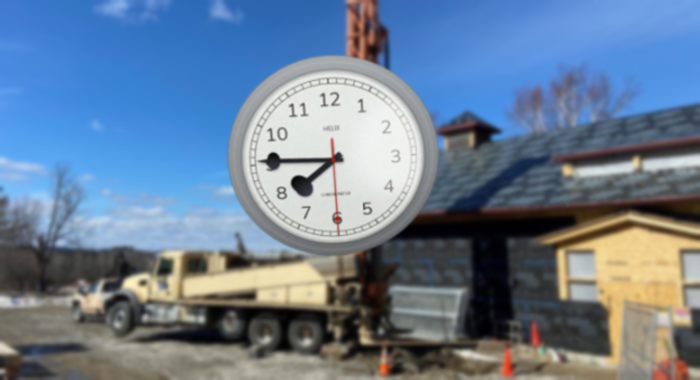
h=7 m=45 s=30
